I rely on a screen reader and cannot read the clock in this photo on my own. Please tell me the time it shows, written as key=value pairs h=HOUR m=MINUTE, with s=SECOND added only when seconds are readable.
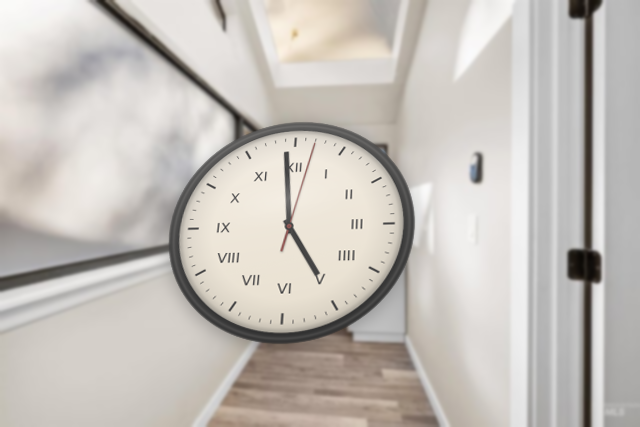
h=4 m=59 s=2
